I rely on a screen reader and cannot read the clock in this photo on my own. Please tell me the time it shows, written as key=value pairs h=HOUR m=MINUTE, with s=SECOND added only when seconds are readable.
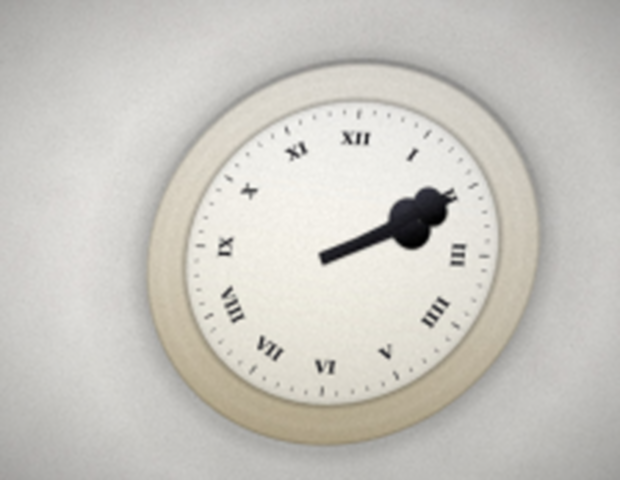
h=2 m=10
